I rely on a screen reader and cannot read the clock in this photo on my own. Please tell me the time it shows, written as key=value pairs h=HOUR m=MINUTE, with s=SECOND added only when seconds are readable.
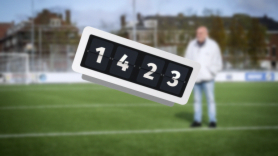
h=14 m=23
